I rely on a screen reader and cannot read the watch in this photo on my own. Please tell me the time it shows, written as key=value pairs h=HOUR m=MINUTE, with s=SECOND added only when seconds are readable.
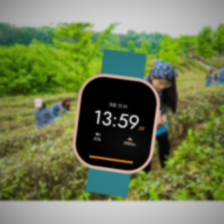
h=13 m=59
